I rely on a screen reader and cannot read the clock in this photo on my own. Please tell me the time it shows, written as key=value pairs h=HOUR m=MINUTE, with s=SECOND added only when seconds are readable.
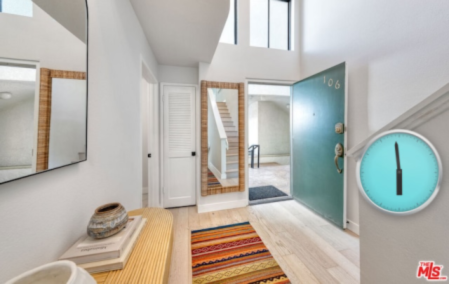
h=5 m=59
